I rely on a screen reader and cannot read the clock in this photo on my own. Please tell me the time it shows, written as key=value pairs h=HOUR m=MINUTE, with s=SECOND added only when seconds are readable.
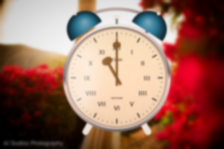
h=11 m=0
